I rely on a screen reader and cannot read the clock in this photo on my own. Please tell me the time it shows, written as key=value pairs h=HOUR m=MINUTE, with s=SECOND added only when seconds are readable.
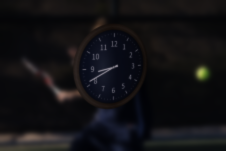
h=8 m=41
